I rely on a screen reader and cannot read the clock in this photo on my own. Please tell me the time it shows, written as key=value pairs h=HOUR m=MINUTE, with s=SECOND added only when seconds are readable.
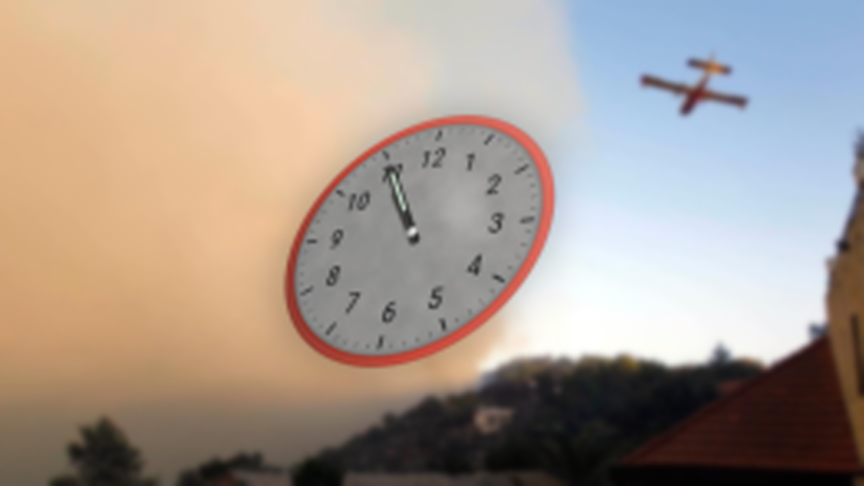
h=10 m=55
